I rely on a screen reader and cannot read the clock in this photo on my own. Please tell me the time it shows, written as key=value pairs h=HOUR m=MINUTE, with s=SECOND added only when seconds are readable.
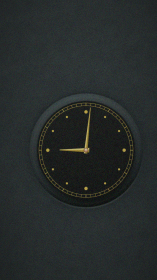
h=9 m=1
